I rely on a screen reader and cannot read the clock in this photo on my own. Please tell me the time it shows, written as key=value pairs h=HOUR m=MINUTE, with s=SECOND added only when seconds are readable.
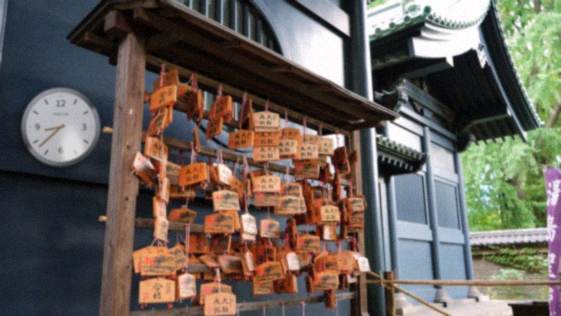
h=8 m=38
